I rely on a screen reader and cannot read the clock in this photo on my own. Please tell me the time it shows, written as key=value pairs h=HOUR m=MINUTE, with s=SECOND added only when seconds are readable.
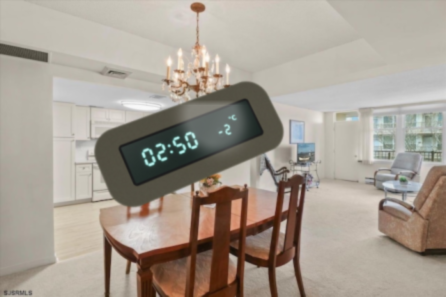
h=2 m=50
